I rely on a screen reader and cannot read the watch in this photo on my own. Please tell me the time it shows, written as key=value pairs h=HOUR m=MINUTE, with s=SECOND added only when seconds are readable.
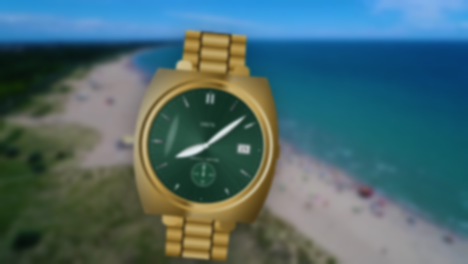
h=8 m=8
